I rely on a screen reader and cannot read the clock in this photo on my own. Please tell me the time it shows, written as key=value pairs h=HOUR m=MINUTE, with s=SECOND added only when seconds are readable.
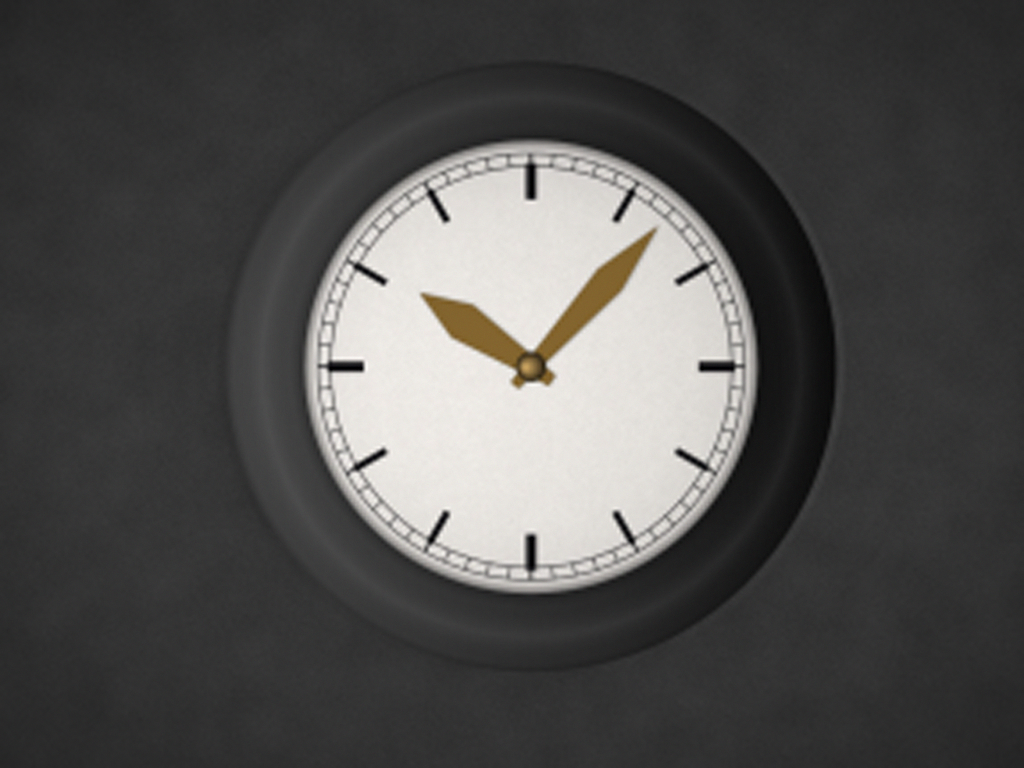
h=10 m=7
